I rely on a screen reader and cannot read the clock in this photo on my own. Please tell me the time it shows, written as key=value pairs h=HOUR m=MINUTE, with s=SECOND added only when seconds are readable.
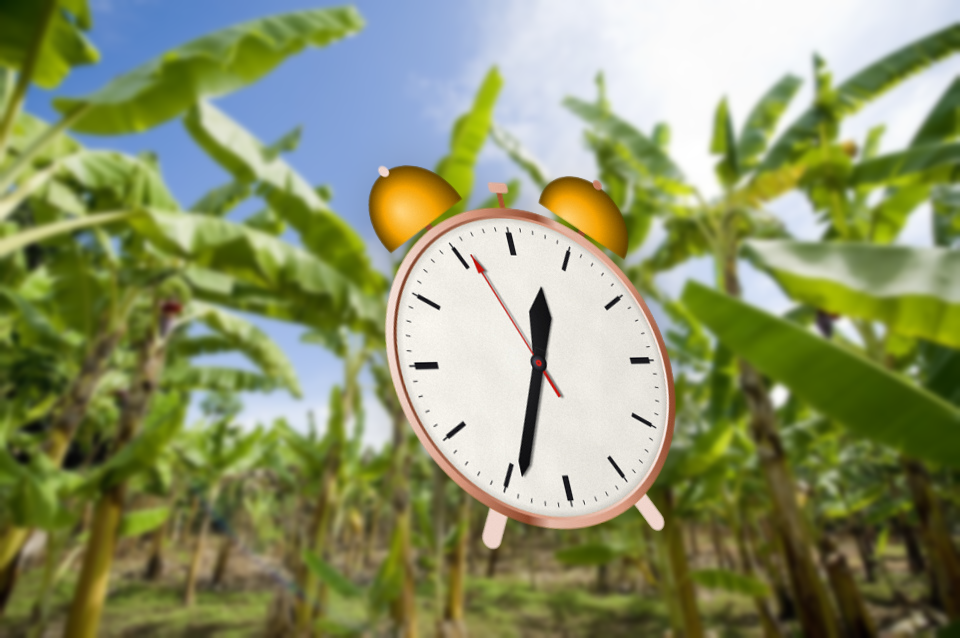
h=12 m=33 s=56
